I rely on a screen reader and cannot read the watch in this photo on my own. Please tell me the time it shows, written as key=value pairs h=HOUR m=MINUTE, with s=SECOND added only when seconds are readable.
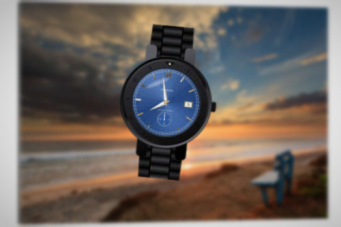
h=7 m=58
